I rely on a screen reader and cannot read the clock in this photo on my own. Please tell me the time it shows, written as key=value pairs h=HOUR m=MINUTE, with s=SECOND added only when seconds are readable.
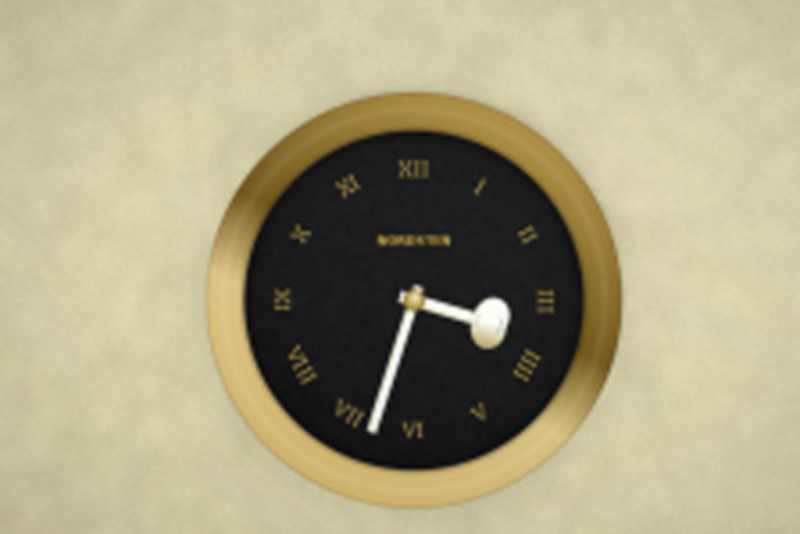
h=3 m=33
